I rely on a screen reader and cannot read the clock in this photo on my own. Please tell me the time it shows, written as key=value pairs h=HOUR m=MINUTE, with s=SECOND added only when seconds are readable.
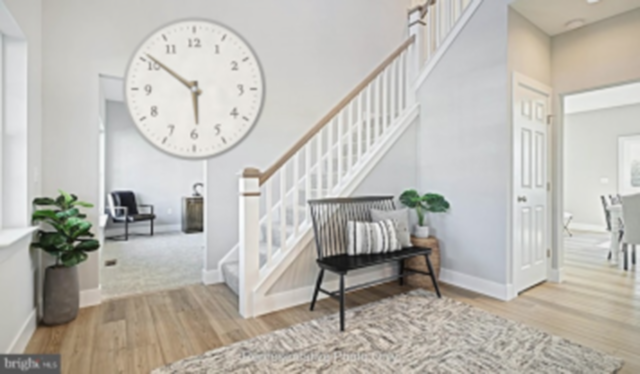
h=5 m=51
